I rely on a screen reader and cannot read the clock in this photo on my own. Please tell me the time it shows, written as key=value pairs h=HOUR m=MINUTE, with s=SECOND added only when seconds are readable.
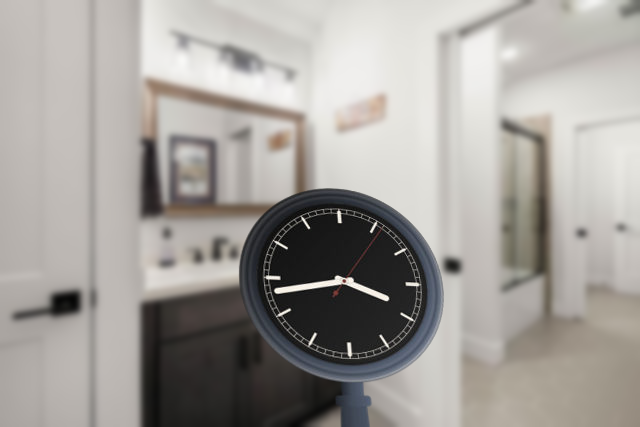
h=3 m=43 s=6
